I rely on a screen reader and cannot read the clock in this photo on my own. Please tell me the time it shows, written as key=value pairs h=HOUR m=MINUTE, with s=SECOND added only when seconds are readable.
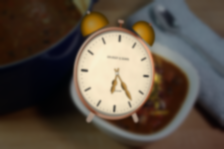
h=6 m=24
